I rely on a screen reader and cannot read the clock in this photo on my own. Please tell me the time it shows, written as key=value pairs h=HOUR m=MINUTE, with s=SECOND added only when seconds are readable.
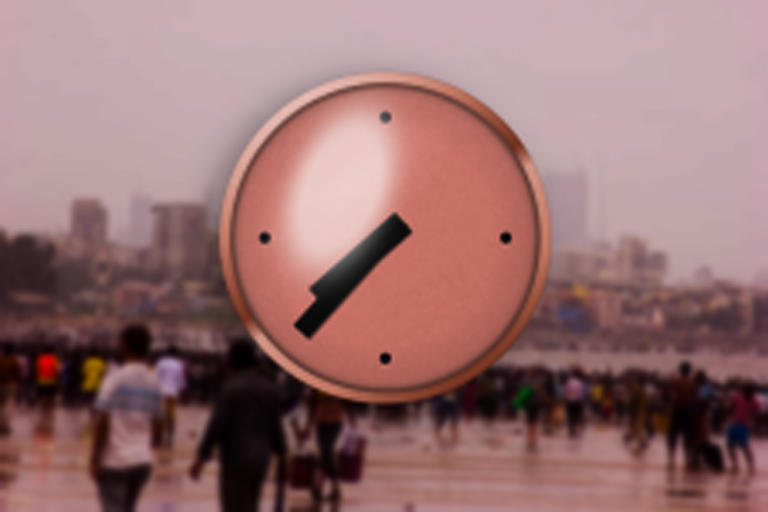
h=7 m=37
